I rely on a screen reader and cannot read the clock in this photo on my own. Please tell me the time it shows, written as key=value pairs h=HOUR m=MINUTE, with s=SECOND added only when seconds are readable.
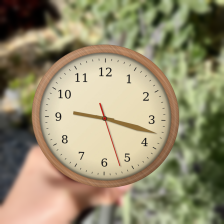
h=9 m=17 s=27
